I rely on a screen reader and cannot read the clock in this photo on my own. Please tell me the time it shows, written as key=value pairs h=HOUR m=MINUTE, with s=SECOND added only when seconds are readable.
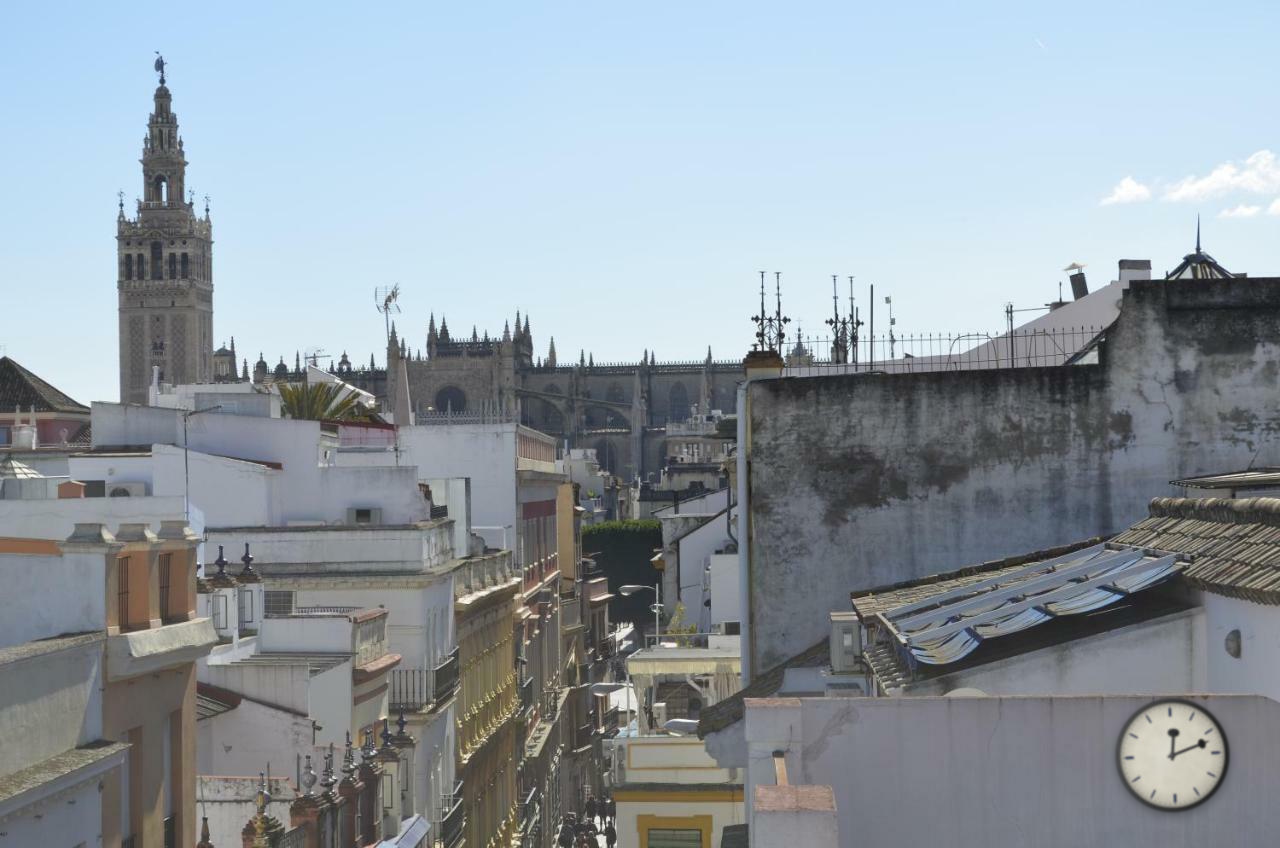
h=12 m=12
